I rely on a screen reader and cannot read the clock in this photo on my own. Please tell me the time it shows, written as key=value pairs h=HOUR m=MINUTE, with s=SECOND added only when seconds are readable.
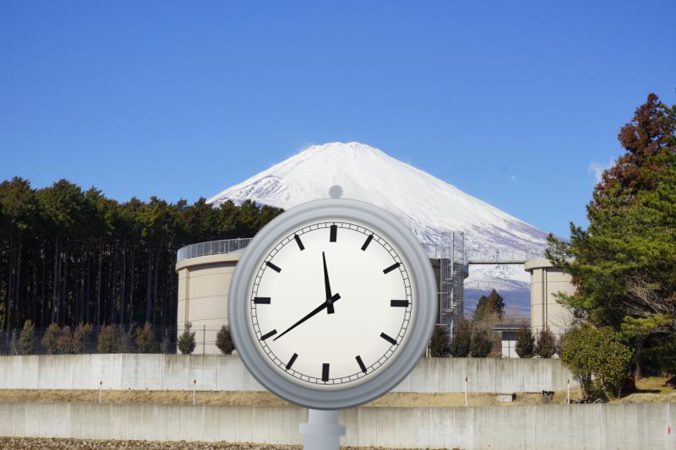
h=11 m=39
